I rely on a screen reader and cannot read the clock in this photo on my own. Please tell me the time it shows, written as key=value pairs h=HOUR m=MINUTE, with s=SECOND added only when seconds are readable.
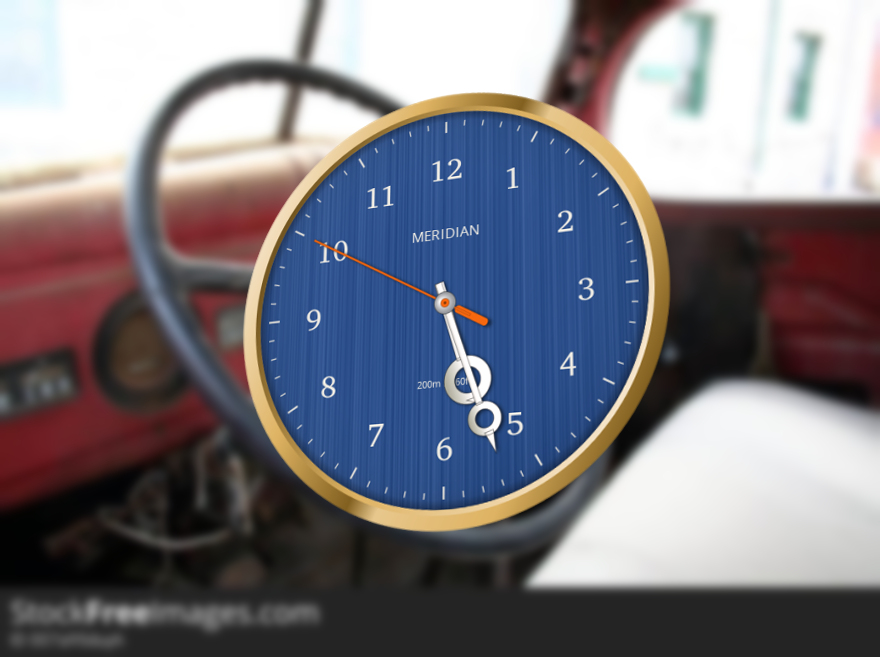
h=5 m=26 s=50
